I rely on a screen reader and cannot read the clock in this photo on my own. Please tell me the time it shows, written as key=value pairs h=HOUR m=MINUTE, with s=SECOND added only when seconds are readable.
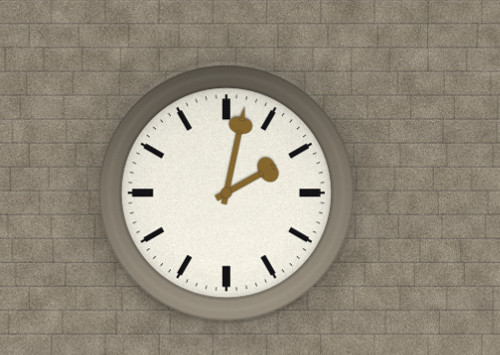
h=2 m=2
